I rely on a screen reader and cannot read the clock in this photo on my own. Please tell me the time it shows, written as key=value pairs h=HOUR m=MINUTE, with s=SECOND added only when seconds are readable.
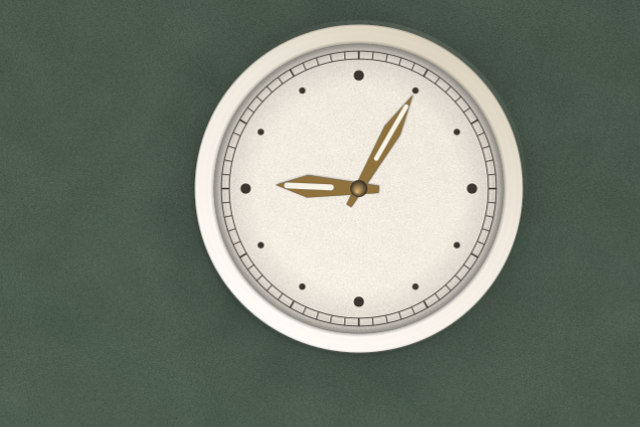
h=9 m=5
